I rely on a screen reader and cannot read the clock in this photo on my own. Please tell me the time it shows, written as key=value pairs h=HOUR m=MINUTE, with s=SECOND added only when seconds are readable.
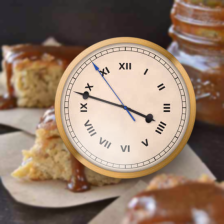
h=3 m=47 s=54
